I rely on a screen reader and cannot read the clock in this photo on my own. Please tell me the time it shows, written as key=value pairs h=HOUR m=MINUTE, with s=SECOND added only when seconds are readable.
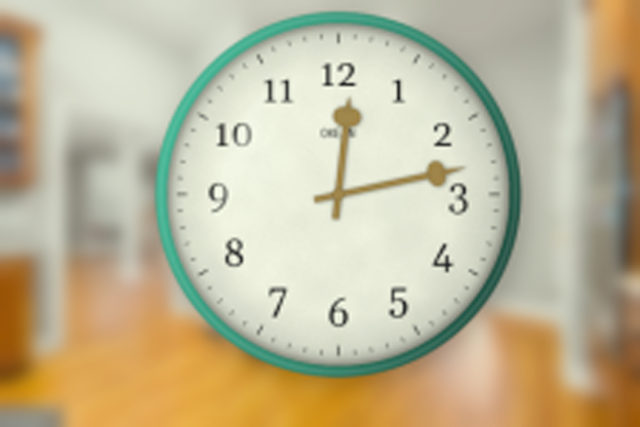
h=12 m=13
